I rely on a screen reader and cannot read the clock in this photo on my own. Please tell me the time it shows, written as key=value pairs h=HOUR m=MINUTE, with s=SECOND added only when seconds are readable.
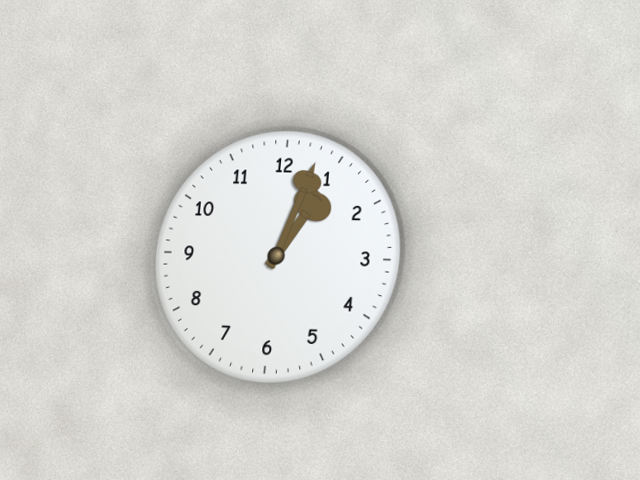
h=1 m=3
